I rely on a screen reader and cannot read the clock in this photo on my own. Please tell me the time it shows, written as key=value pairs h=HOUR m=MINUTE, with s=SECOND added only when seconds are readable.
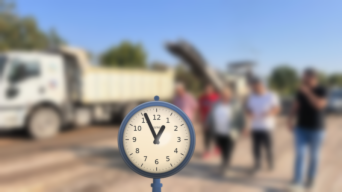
h=12 m=56
